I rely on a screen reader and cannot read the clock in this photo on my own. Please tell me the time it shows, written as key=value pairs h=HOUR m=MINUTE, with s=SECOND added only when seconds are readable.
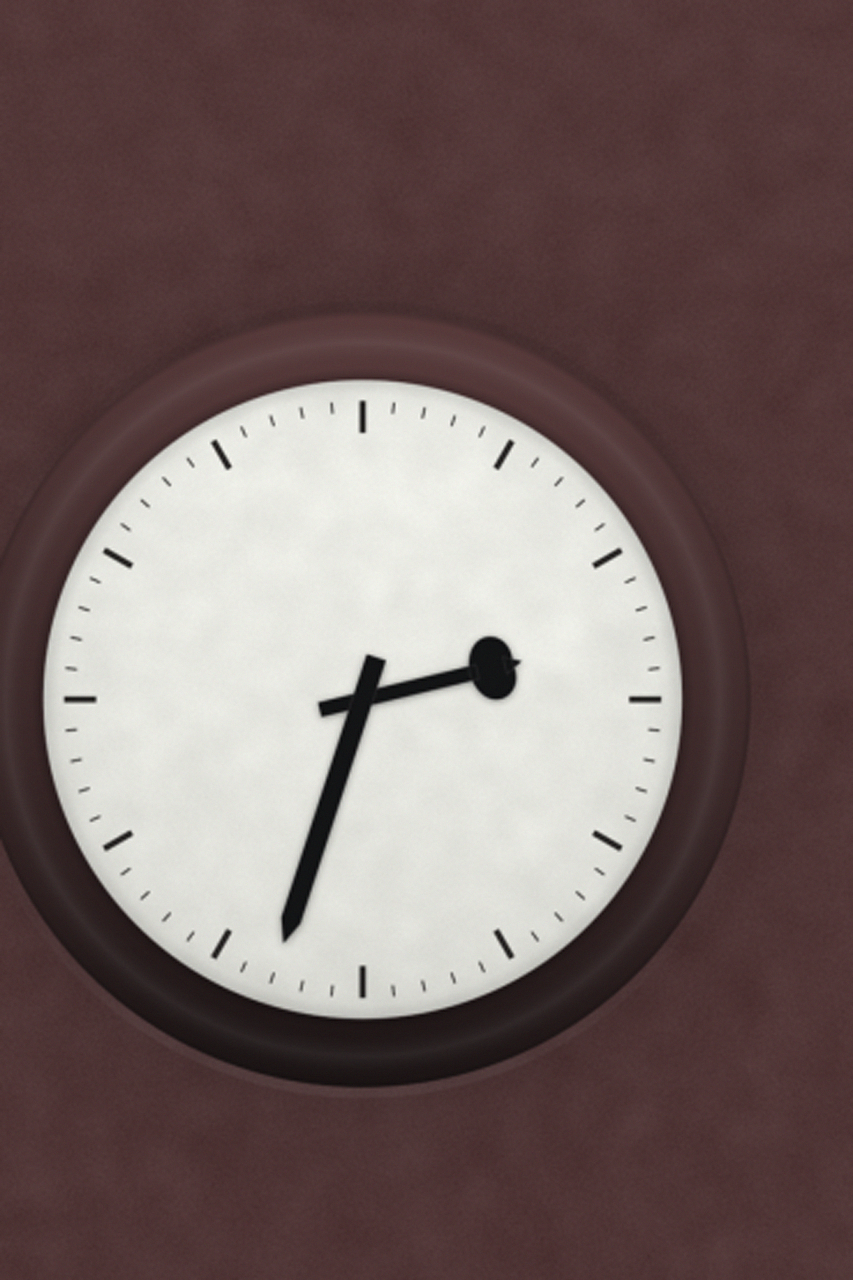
h=2 m=33
